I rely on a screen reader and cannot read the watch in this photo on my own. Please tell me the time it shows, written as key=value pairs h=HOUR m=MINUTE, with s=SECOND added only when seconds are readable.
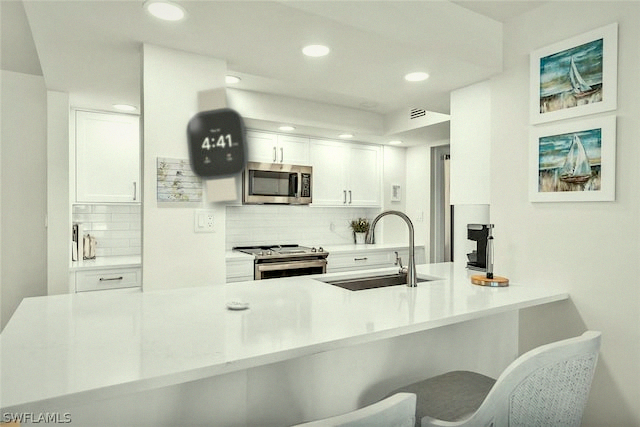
h=4 m=41
